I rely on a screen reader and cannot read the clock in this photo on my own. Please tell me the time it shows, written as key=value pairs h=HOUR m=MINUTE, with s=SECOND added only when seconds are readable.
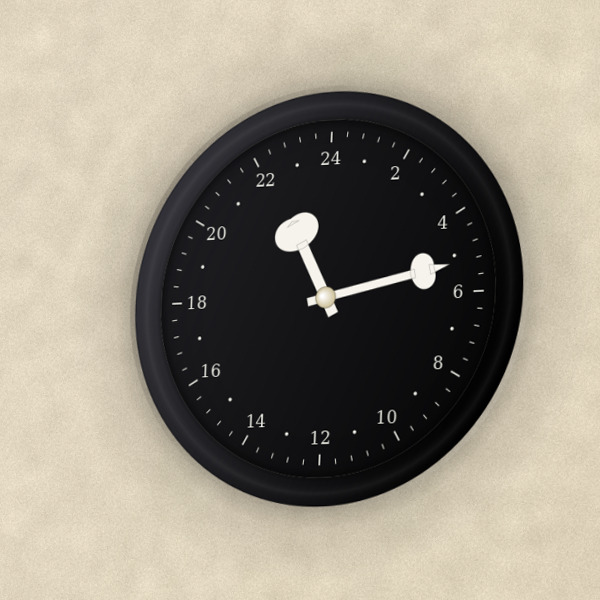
h=22 m=13
